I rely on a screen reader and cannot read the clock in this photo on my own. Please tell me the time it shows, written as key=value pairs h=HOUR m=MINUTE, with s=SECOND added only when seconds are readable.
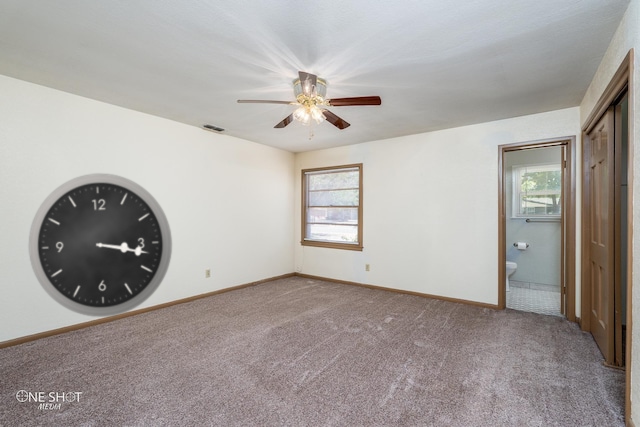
h=3 m=17
